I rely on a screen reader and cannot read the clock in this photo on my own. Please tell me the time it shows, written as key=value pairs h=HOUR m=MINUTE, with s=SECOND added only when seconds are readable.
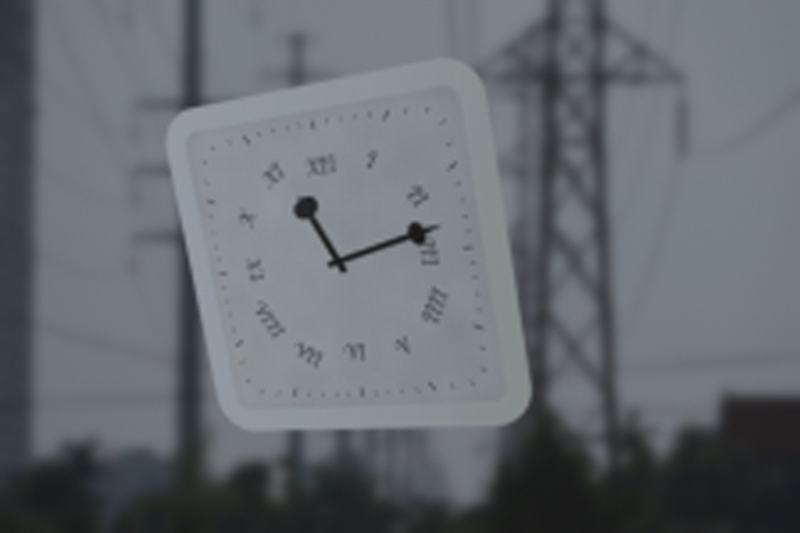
h=11 m=13
